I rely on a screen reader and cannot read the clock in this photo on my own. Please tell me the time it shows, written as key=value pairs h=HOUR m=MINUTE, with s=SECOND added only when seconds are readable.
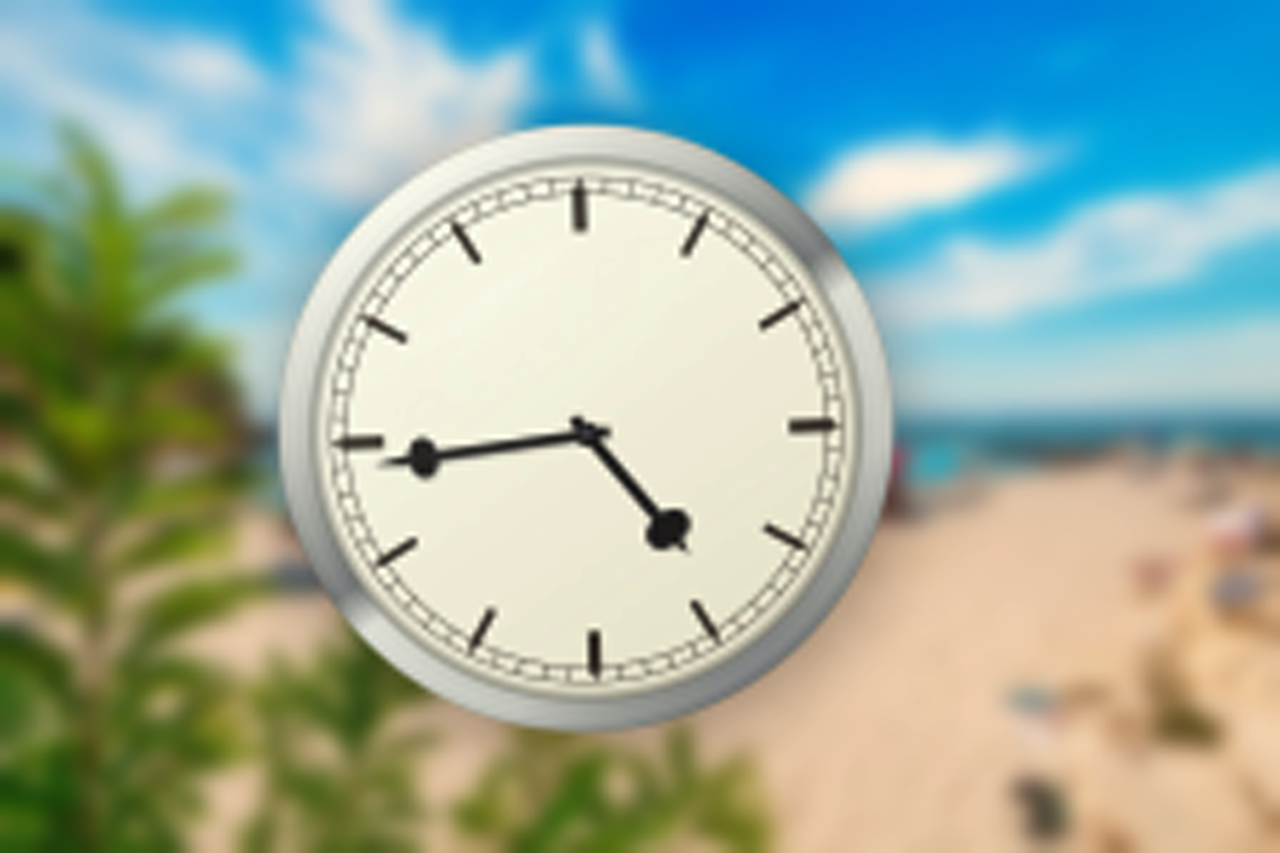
h=4 m=44
